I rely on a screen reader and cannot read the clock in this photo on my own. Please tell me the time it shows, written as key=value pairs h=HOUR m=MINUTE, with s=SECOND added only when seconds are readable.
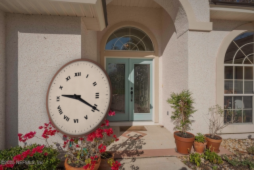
h=9 m=20
